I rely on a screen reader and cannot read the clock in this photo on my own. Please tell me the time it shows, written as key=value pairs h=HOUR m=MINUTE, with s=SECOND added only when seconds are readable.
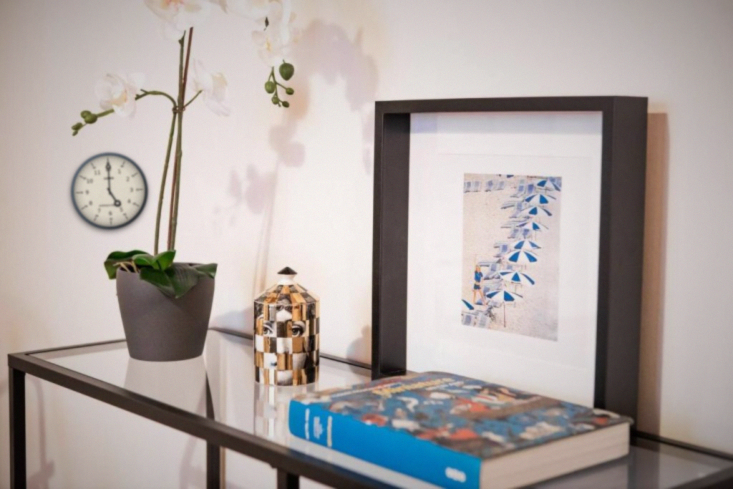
h=5 m=0
